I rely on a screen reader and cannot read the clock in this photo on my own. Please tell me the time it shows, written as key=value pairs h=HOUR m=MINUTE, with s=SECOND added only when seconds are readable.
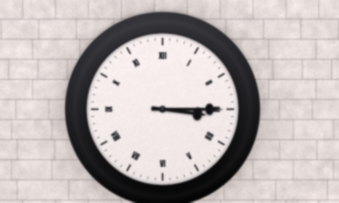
h=3 m=15
